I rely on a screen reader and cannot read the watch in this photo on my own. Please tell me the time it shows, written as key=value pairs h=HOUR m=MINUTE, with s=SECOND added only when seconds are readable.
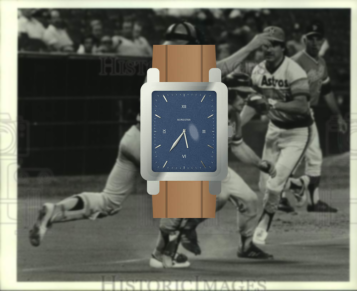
h=5 m=36
